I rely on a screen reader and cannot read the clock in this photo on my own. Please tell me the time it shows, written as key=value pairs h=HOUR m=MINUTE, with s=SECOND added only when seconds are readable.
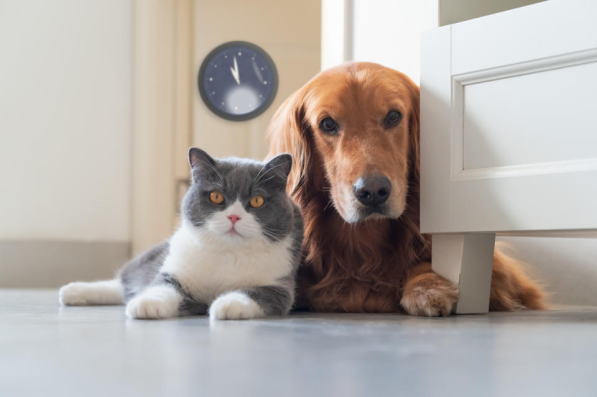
h=10 m=58
